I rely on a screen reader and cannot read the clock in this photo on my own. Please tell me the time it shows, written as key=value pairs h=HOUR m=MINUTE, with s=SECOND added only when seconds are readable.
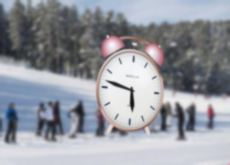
h=5 m=47
